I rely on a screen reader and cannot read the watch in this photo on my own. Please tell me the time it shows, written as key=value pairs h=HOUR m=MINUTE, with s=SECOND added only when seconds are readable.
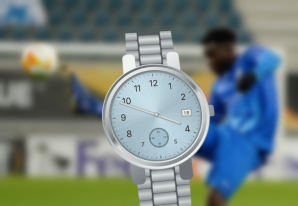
h=3 m=49
